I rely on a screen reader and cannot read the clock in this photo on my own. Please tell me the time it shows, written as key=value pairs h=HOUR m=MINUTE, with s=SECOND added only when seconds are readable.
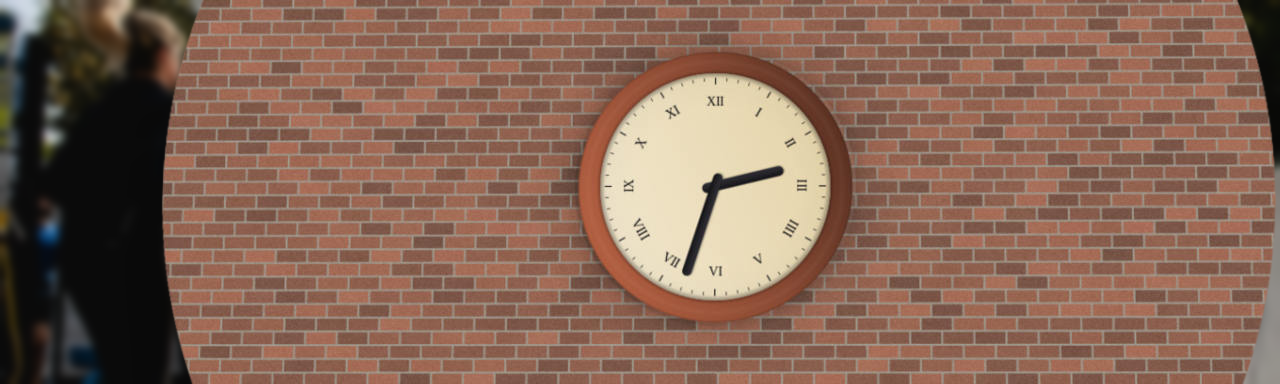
h=2 m=33
